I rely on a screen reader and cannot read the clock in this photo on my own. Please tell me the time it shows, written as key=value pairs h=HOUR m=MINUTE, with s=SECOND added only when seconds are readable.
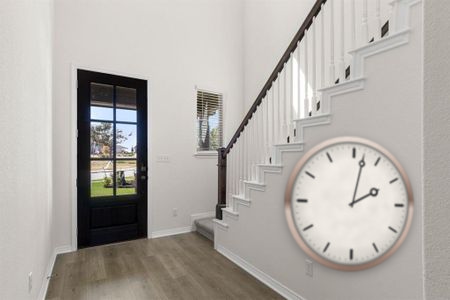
h=2 m=2
